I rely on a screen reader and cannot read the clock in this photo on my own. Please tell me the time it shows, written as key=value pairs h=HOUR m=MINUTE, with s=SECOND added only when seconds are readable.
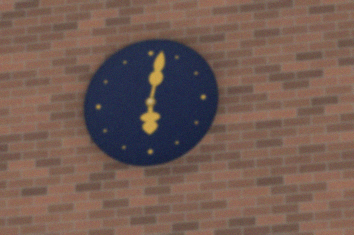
h=6 m=2
